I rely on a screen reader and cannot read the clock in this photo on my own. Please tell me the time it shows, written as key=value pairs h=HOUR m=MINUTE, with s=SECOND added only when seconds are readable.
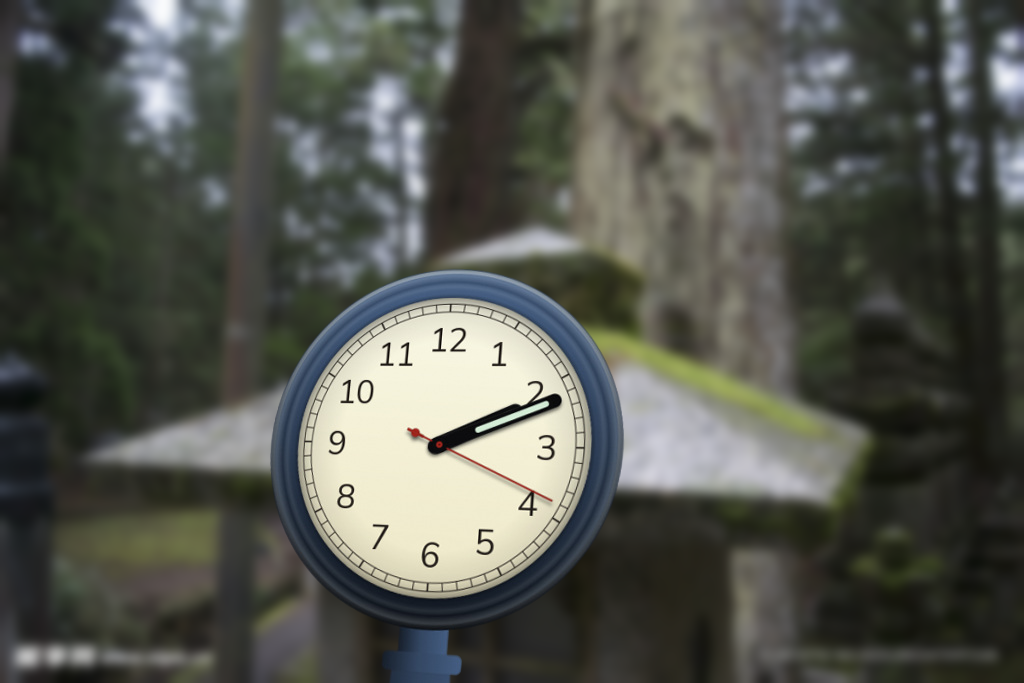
h=2 m=11 s=19
